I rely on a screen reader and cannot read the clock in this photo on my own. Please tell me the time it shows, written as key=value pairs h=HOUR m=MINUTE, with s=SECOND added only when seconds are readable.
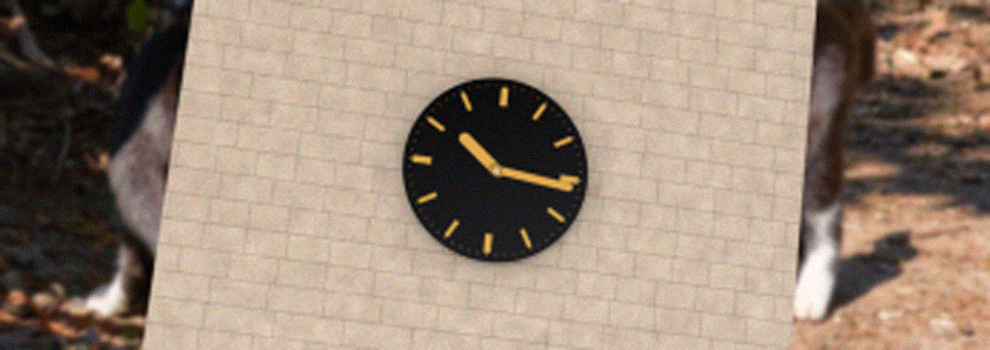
h=10 m=16
